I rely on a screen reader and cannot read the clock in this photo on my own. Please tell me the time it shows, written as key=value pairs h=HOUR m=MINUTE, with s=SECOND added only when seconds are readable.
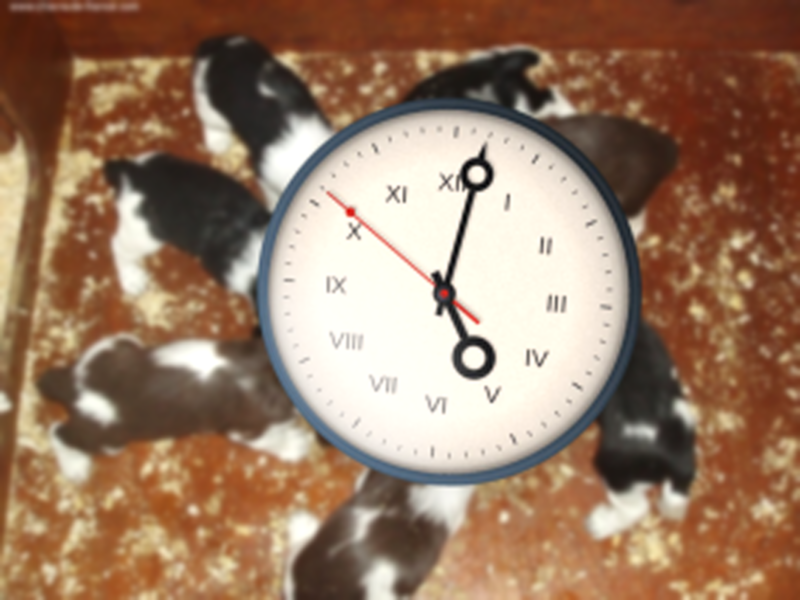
h=5 m=1 s=51
